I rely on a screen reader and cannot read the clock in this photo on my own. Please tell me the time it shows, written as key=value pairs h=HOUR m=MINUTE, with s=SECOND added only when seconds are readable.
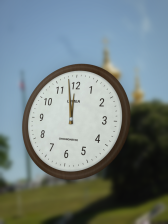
h=11 m=58
